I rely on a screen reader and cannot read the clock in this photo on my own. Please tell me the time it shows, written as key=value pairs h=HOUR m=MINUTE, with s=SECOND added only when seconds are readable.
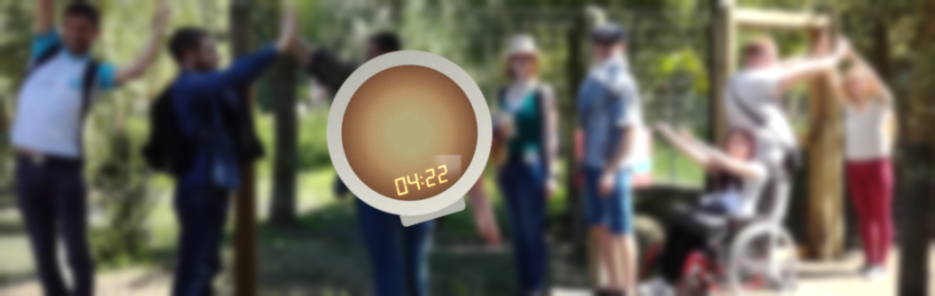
h=4 m=22
